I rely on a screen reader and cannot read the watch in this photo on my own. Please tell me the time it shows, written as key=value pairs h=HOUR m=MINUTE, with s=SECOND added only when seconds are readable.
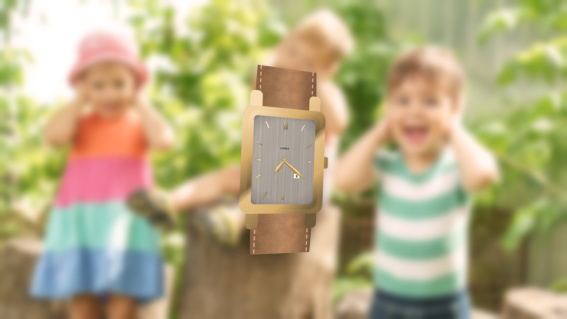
h=7 m=21
